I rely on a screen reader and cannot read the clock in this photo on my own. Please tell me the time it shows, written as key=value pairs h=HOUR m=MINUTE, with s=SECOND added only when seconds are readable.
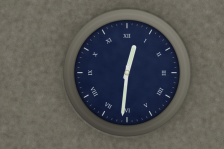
h=12 m=31
